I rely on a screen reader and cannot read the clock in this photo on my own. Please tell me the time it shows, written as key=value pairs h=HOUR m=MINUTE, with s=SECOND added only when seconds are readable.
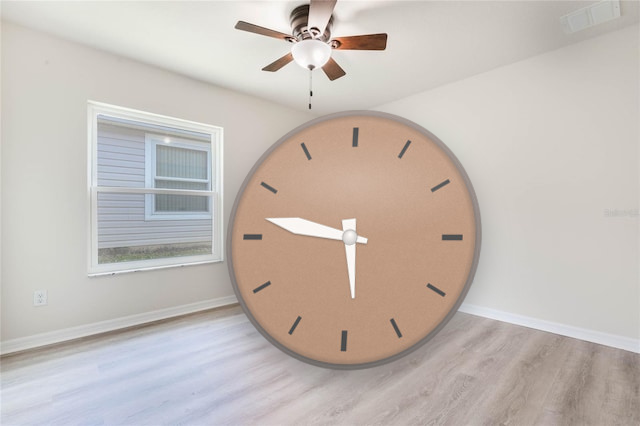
h=5 m=47
